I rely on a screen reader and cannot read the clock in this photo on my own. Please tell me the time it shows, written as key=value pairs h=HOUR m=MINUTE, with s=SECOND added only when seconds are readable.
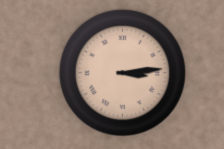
h=3 m=14
